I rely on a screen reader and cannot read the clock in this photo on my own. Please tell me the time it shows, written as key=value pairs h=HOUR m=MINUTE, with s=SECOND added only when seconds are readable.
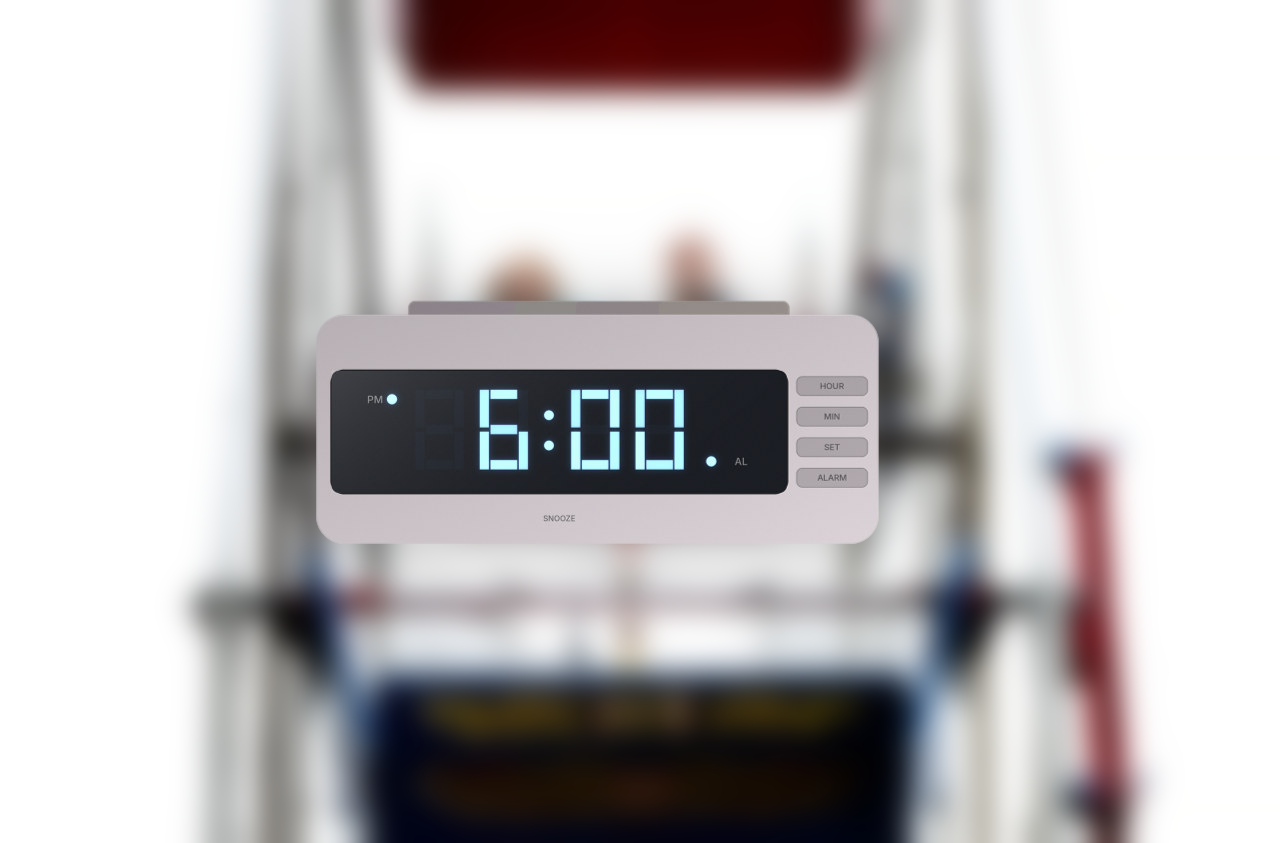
h=6 m=0
